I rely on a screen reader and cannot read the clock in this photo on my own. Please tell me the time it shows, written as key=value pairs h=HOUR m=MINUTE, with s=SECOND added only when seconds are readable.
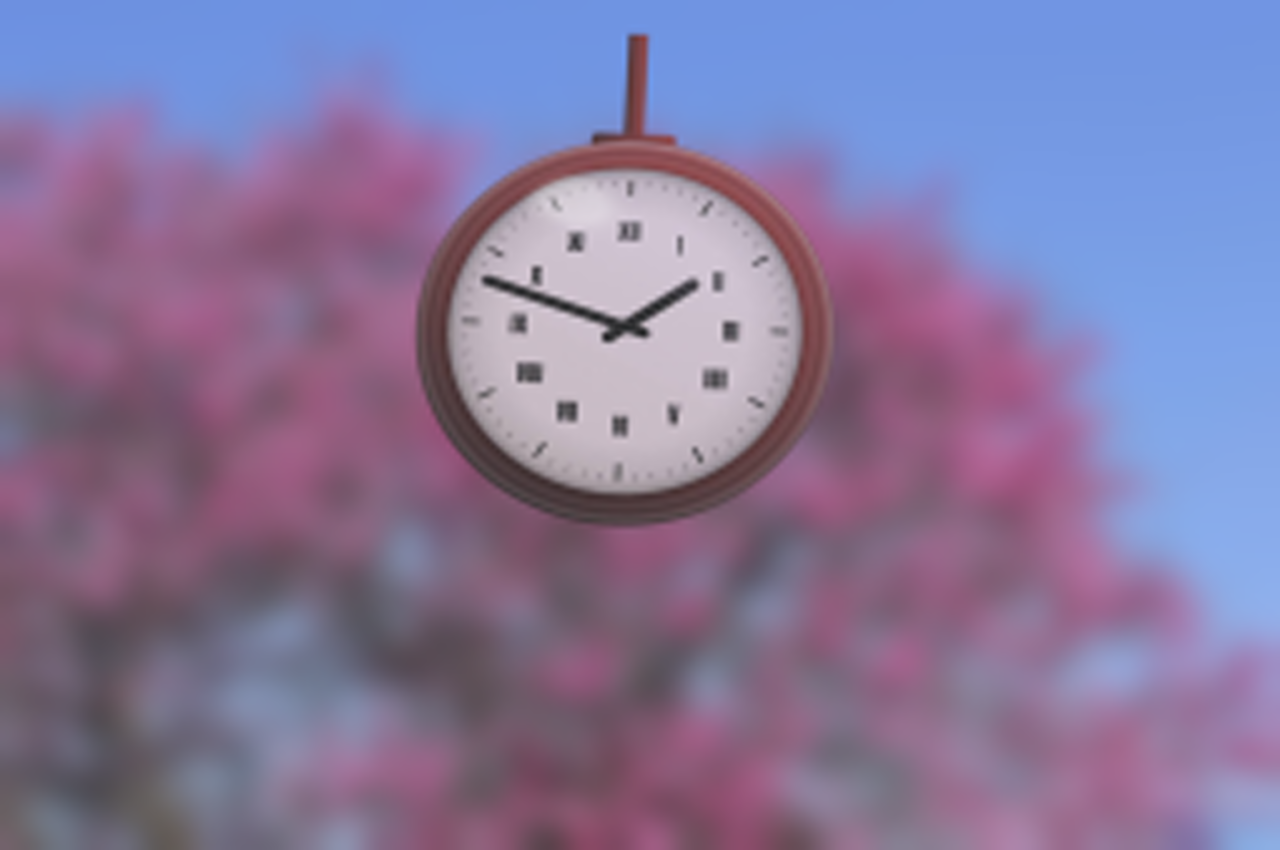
h=1 m=48
